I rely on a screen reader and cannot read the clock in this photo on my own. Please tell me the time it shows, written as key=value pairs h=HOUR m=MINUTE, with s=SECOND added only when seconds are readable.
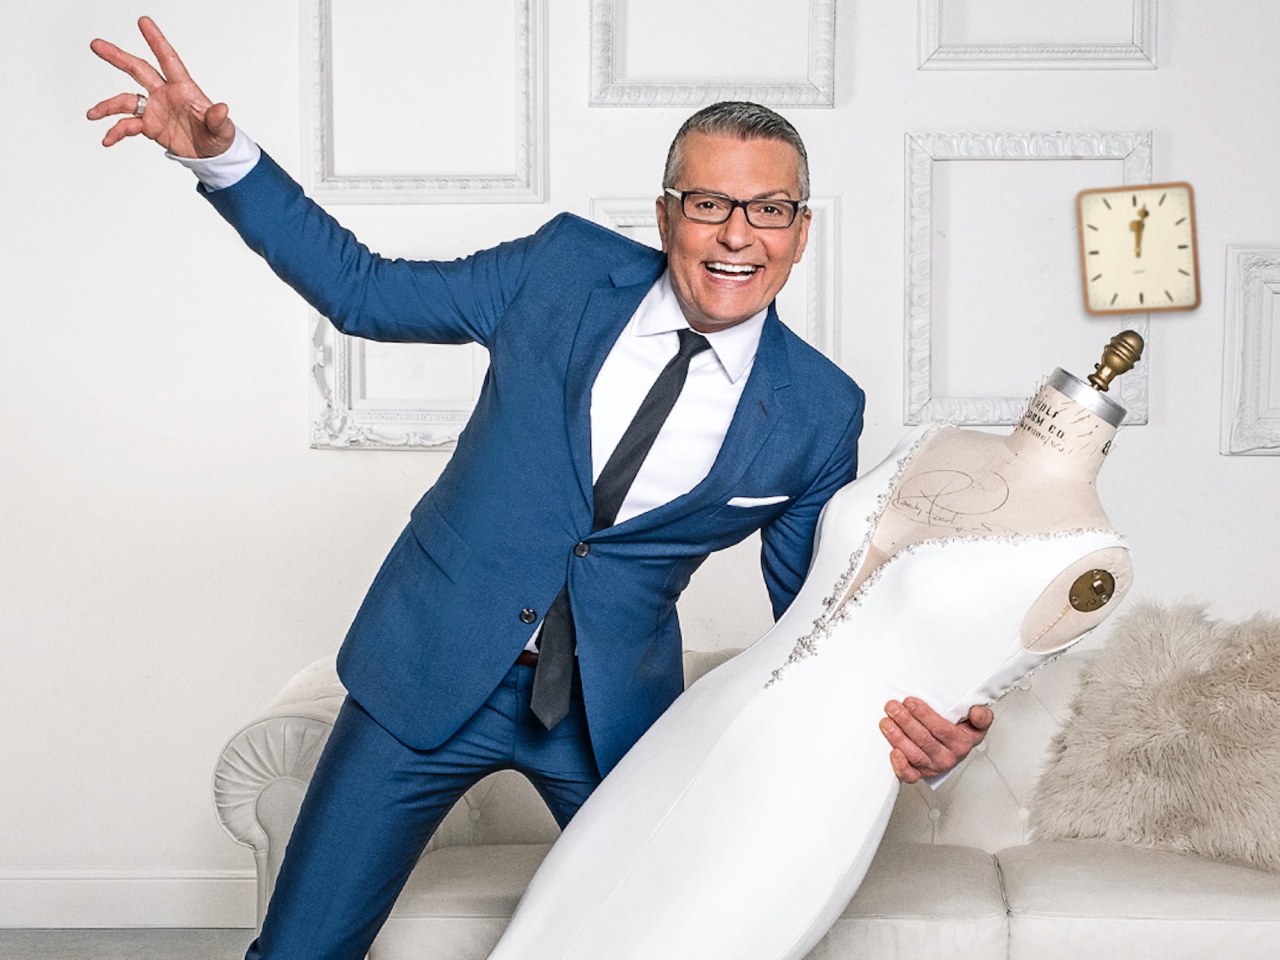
h=12 m=2
